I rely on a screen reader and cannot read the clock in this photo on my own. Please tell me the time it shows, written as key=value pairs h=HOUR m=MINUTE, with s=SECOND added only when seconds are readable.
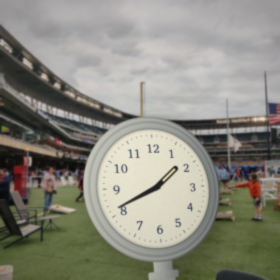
h=1 m=41
